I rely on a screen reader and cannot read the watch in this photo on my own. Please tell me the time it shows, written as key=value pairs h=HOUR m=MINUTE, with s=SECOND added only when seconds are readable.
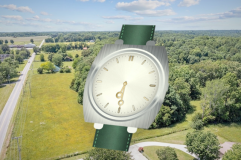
h=6 m=30
